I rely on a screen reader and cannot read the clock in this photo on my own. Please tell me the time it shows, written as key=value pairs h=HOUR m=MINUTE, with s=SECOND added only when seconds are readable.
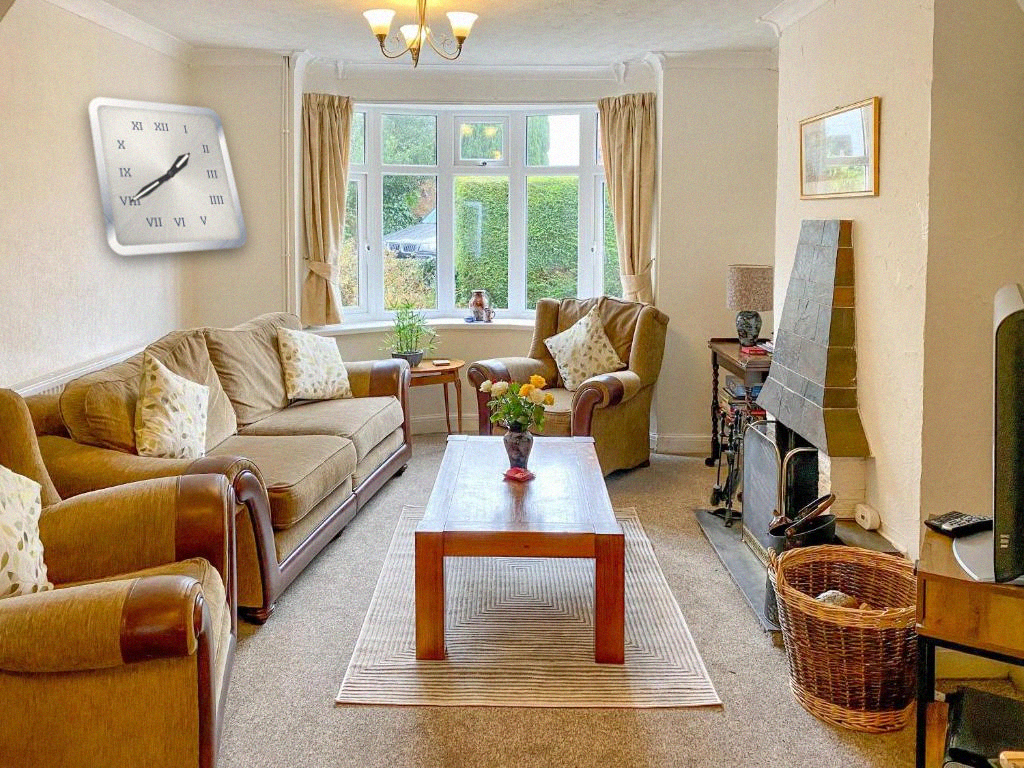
h=1 m=40
